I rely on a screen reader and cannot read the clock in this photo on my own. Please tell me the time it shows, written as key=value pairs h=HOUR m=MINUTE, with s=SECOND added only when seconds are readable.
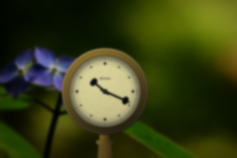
h=10 m=19
